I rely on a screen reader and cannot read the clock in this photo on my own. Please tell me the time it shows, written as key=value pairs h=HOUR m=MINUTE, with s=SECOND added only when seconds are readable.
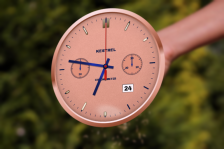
h=6 m=47
